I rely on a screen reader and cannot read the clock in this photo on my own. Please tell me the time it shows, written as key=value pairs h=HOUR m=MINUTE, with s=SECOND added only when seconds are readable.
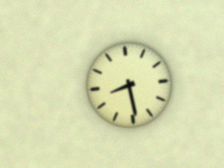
h=8 m=29
